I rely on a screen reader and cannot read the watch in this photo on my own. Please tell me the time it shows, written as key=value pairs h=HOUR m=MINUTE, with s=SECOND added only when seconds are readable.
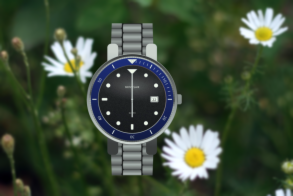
h=6 m=0
